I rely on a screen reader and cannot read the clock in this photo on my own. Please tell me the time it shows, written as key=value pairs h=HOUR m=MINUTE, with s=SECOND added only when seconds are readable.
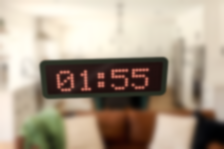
h=1 m=55
